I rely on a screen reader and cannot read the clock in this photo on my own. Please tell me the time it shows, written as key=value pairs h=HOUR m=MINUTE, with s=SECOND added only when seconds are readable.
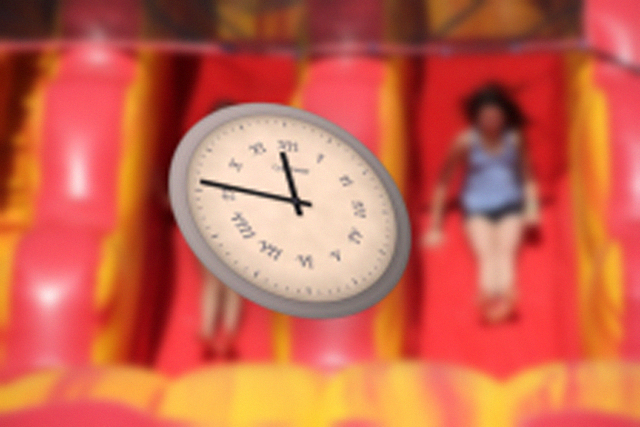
h=11 m=46
